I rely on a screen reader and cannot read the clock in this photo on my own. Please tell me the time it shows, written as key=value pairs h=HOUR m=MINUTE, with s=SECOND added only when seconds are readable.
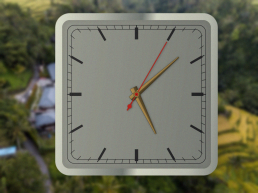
h=5 m=8 s=5
